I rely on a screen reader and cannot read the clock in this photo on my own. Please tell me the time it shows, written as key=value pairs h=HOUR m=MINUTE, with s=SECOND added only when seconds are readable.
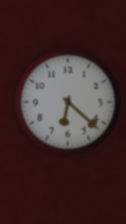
h=6 m=22
